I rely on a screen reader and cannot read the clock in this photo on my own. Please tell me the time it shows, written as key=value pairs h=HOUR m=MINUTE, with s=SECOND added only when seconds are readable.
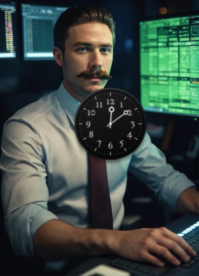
h=12 m=9
